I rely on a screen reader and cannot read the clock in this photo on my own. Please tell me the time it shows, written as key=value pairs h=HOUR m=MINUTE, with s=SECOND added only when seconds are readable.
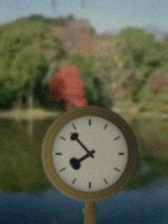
h=7 m=53
